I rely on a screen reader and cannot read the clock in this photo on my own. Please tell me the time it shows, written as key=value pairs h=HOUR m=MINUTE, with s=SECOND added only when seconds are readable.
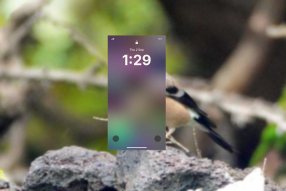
h=1 m=29
